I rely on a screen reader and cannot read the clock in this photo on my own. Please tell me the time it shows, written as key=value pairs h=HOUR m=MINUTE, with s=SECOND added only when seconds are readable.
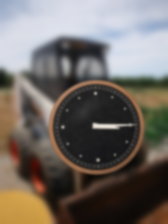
h=3 m=15
